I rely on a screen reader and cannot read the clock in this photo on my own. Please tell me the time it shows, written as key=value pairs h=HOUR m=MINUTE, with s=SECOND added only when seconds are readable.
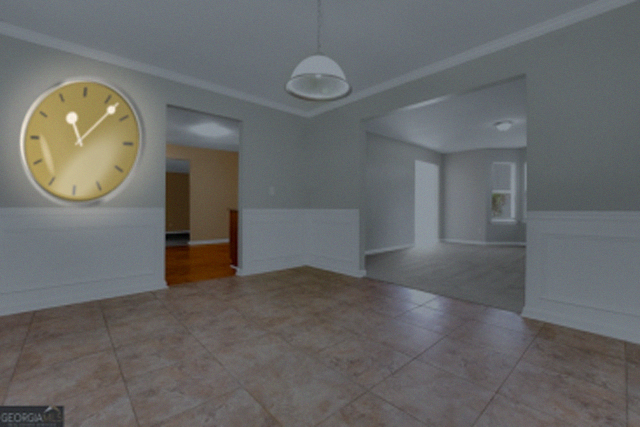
h=11 m=7
